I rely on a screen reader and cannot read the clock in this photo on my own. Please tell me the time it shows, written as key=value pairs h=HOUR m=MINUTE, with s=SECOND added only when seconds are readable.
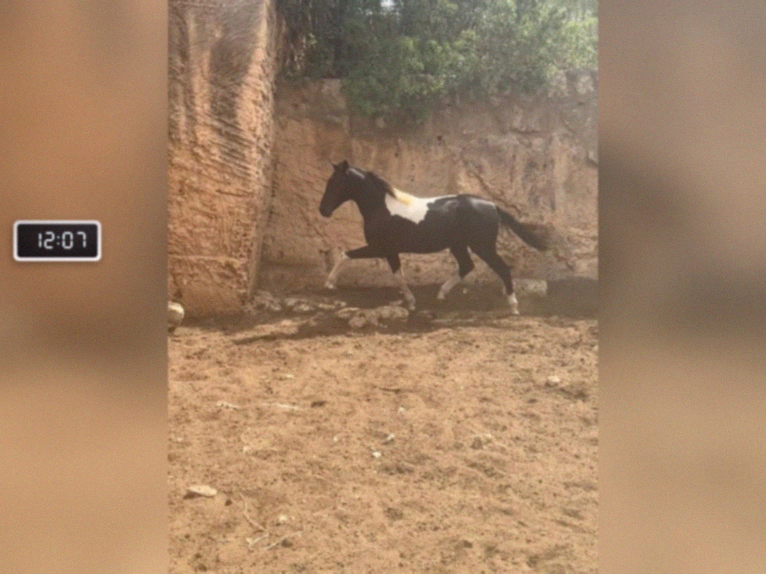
h=12 m=7
